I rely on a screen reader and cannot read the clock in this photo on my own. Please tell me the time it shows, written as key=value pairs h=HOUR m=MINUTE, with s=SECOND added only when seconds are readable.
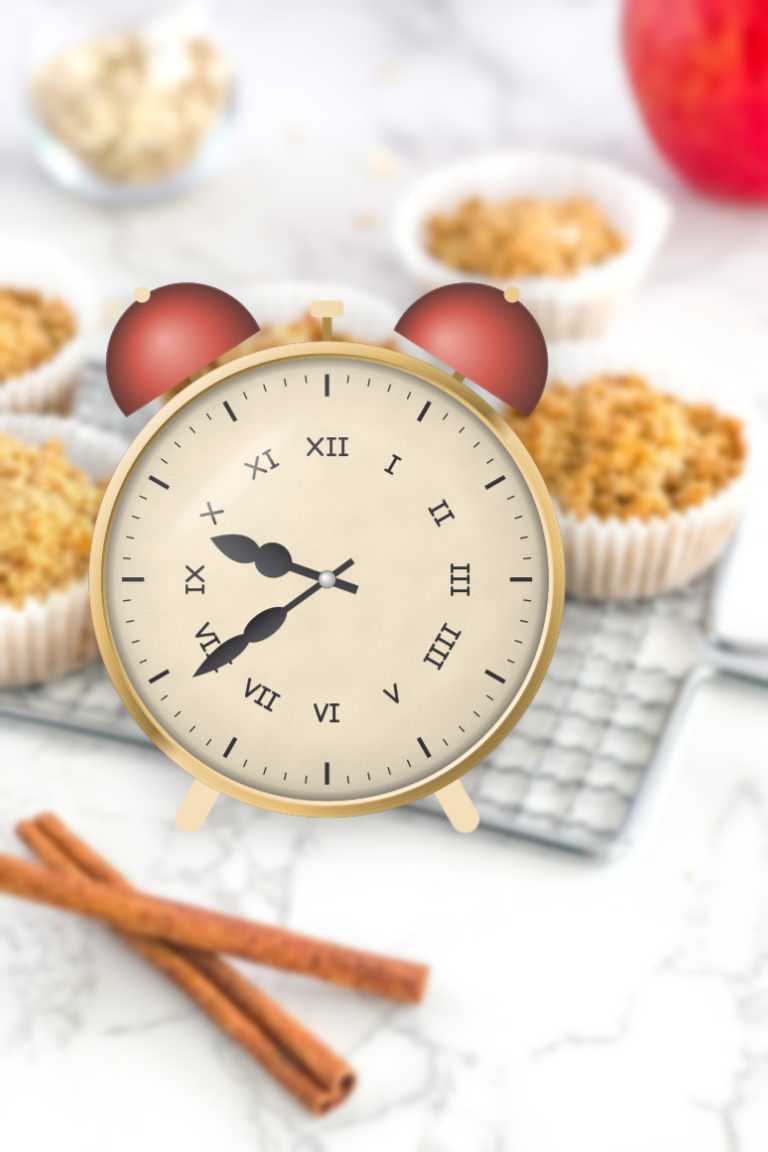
h=9 m=39
